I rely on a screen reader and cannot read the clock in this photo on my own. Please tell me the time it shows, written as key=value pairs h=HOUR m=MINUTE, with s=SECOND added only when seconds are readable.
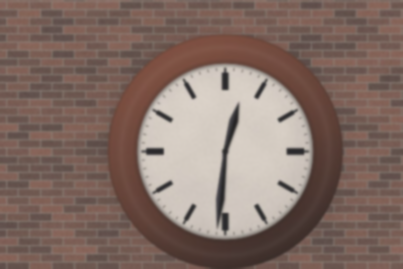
h=12 m=31
